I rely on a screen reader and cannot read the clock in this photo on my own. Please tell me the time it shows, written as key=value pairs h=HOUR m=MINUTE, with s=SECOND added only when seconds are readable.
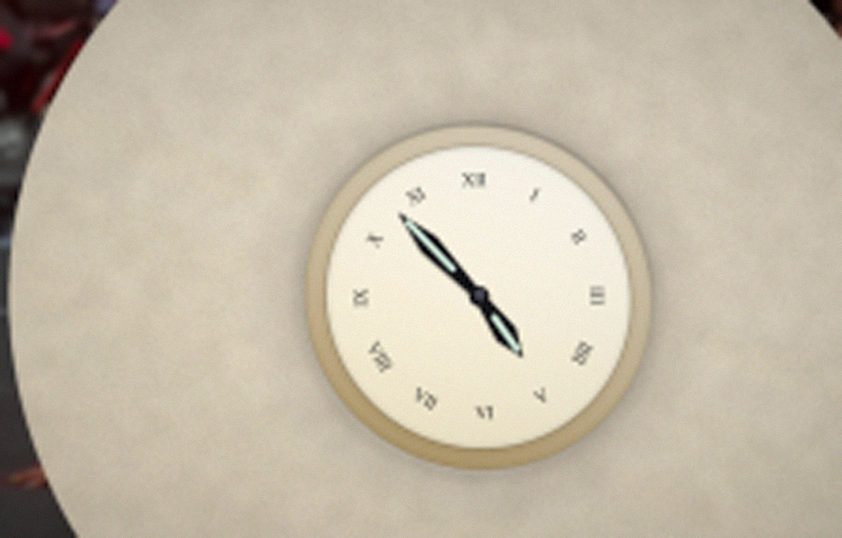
h=4 m=53
